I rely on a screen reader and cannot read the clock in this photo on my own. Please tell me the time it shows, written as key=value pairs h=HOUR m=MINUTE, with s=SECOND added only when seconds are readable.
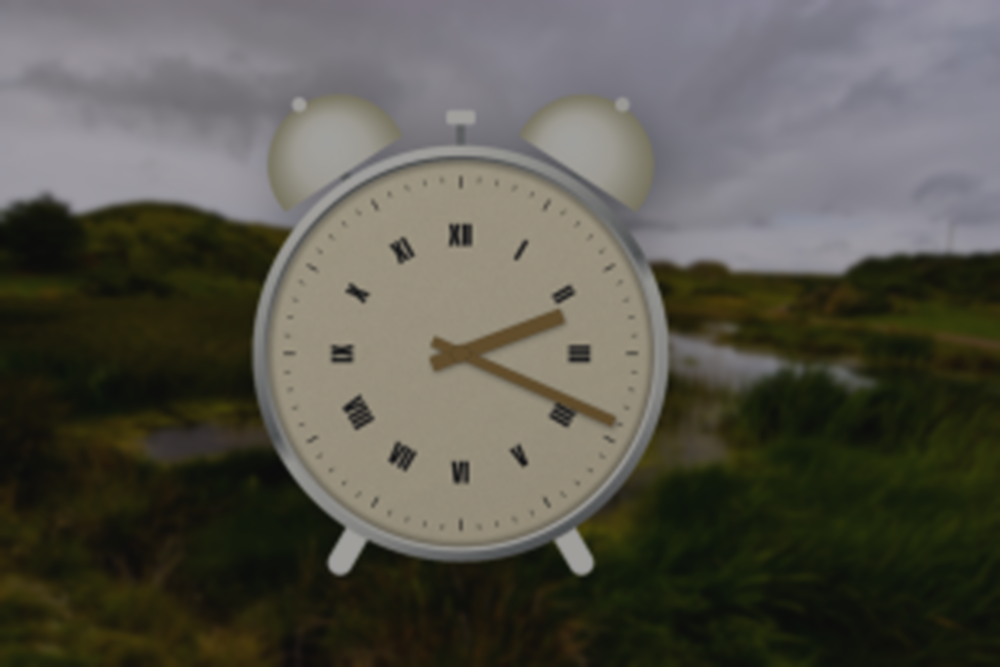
h=2 m=19
